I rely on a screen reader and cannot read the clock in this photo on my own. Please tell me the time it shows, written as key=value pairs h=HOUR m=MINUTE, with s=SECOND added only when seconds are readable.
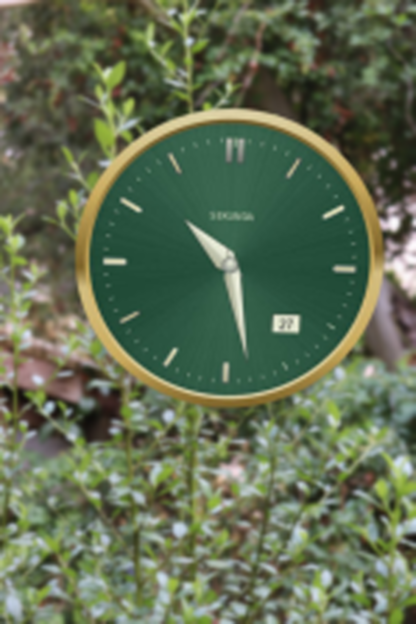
h=10 m=28
